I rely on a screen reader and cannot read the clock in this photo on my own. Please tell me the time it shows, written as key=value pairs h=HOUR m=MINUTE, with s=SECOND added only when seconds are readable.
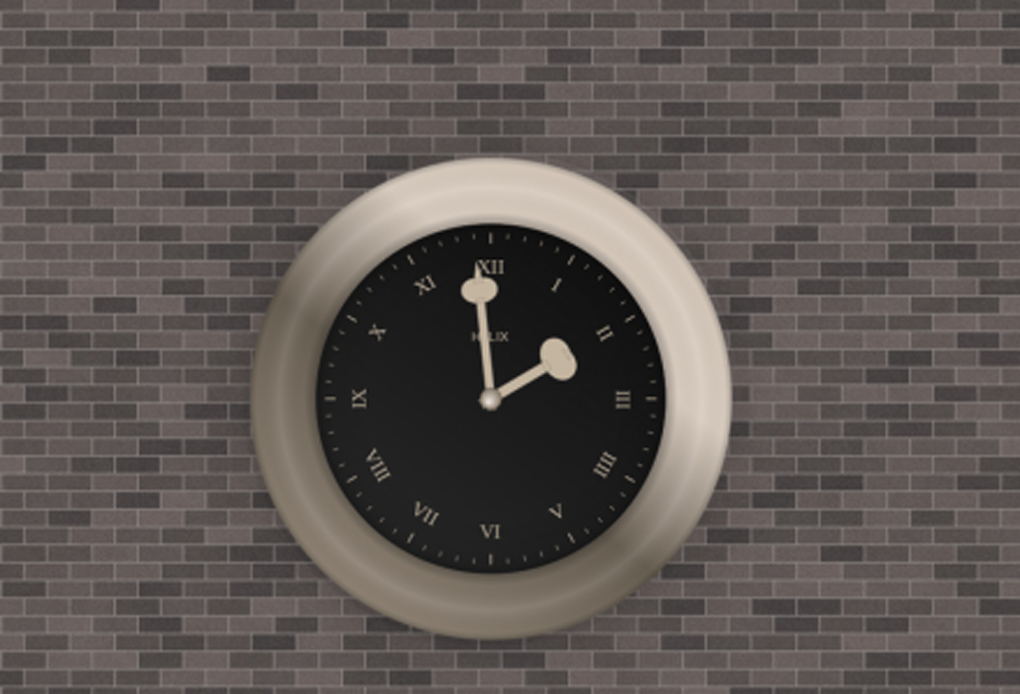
h=1 m=59
